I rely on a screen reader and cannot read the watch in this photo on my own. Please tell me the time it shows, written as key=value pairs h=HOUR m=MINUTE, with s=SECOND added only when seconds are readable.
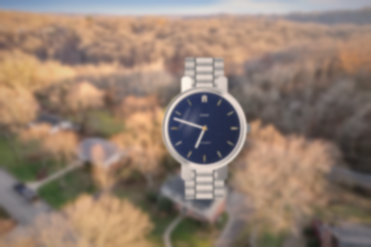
h=6 m=48
